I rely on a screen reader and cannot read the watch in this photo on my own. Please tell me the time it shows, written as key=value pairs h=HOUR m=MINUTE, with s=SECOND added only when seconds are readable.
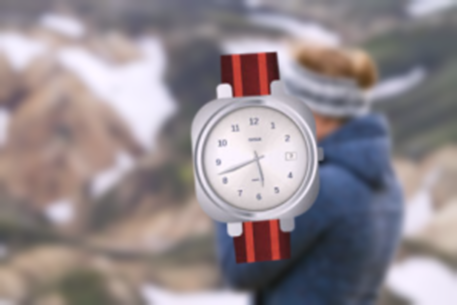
h=5 m=42
